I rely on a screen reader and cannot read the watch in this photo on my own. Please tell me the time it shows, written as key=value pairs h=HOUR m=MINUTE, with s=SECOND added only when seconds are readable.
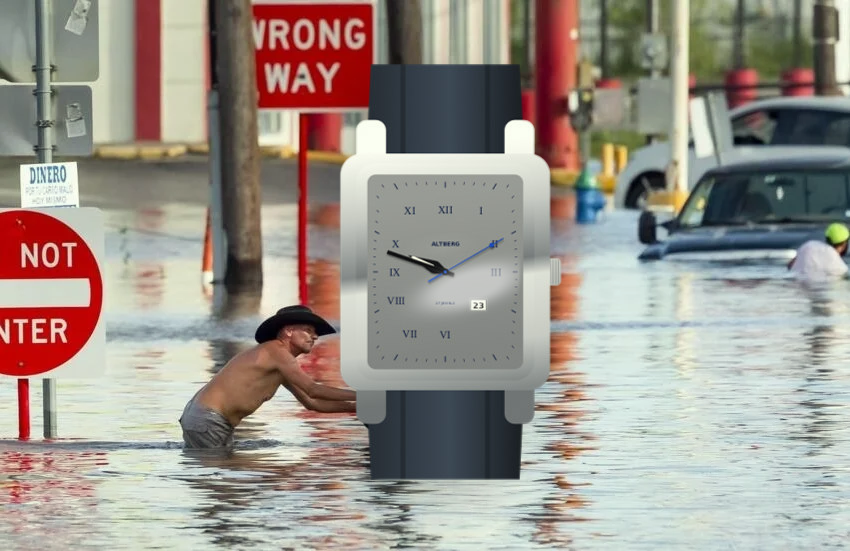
h=9 m=48 s=10
